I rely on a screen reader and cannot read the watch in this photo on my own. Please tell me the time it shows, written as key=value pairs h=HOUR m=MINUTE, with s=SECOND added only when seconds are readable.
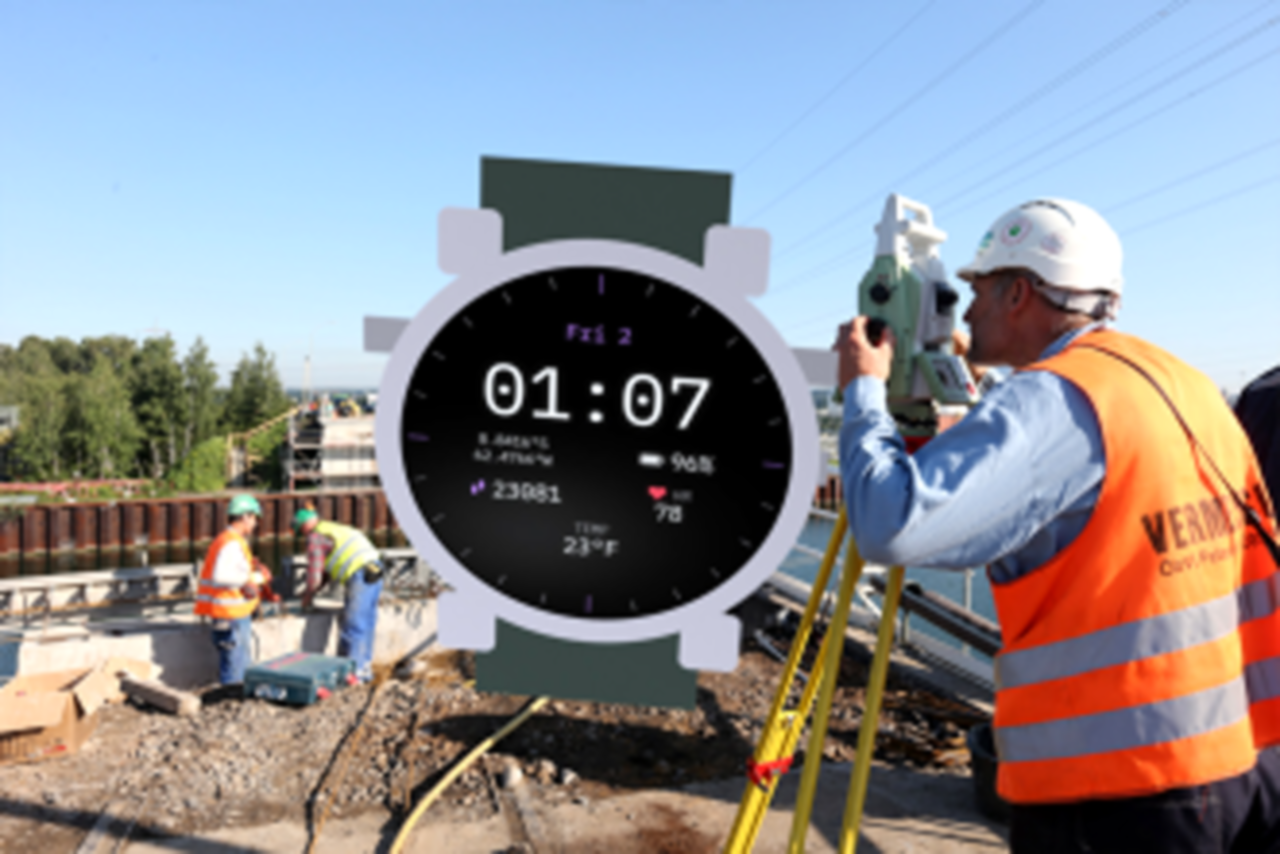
h=1 m=7
